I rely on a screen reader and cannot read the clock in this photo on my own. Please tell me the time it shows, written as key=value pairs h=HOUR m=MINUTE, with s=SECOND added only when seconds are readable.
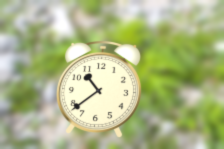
h=10 m=38
